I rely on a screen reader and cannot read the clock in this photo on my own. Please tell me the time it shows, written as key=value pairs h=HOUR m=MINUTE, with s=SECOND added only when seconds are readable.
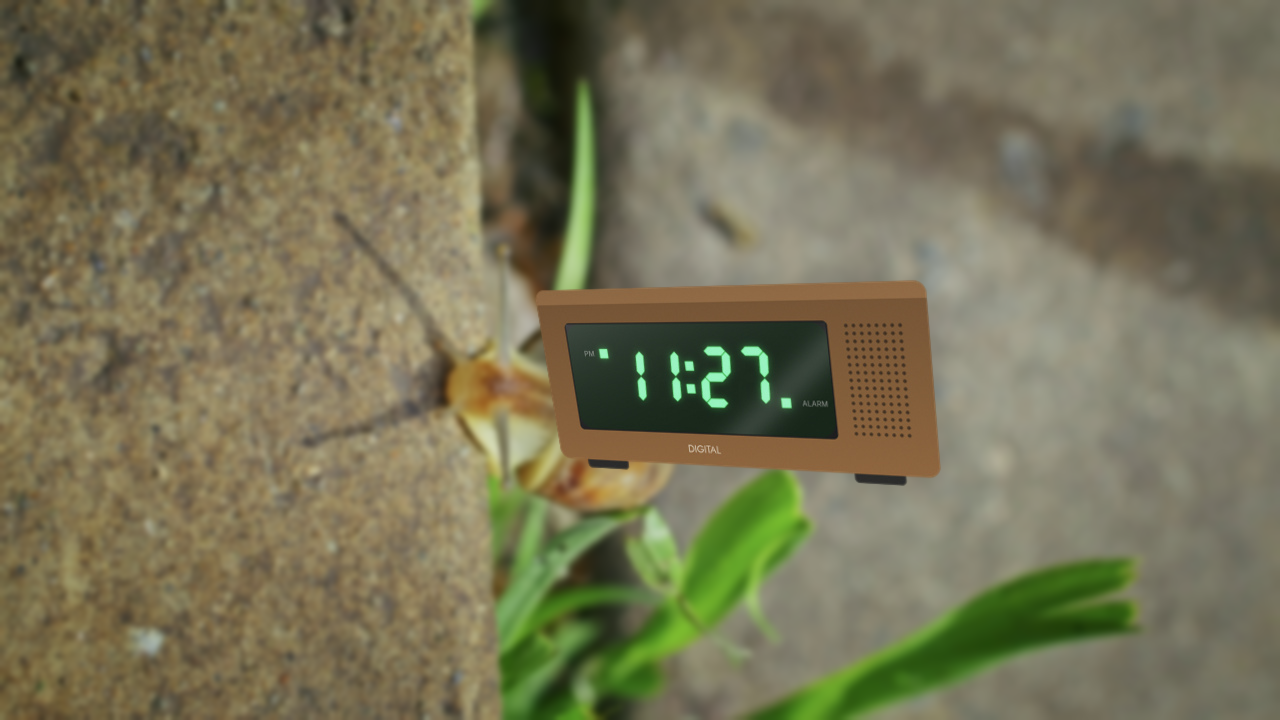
h=11 m=27
